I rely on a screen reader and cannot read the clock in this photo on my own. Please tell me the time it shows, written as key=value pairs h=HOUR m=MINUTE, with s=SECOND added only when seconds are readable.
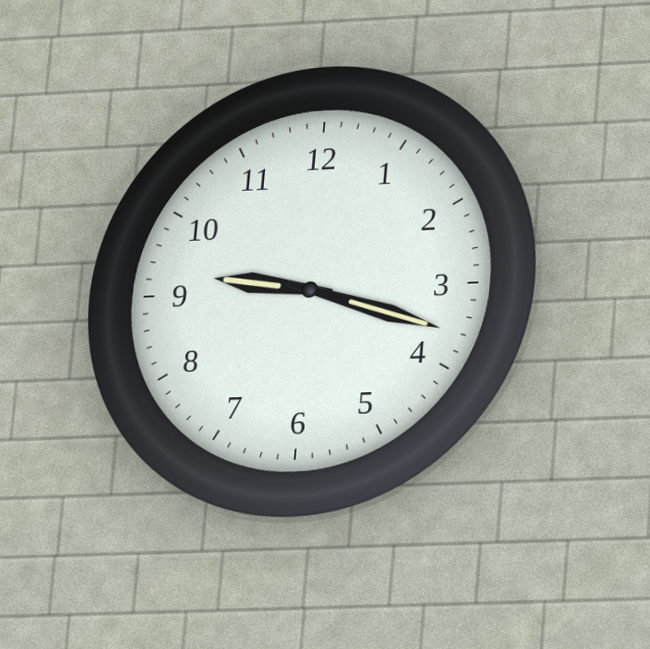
h=9 m=18
